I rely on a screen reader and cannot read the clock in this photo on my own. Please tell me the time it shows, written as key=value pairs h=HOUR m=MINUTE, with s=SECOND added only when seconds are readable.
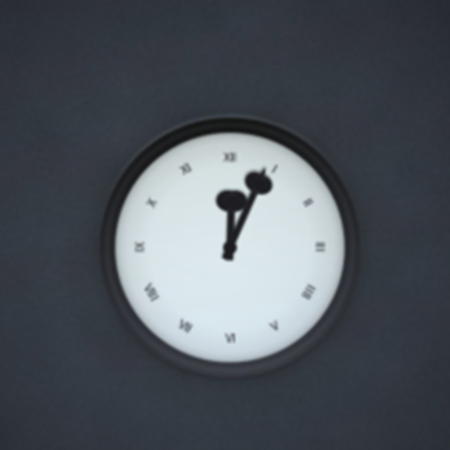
h=12 m=4
